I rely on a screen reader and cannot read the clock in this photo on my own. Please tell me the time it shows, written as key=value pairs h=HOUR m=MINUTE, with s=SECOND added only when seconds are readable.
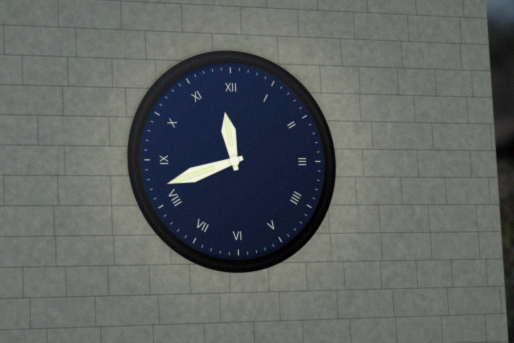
h=11 m=42
